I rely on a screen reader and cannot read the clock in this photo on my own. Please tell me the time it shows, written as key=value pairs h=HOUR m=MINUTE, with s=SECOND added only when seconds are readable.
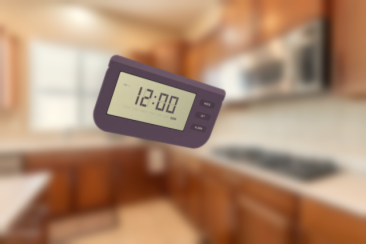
h=12 m=0
